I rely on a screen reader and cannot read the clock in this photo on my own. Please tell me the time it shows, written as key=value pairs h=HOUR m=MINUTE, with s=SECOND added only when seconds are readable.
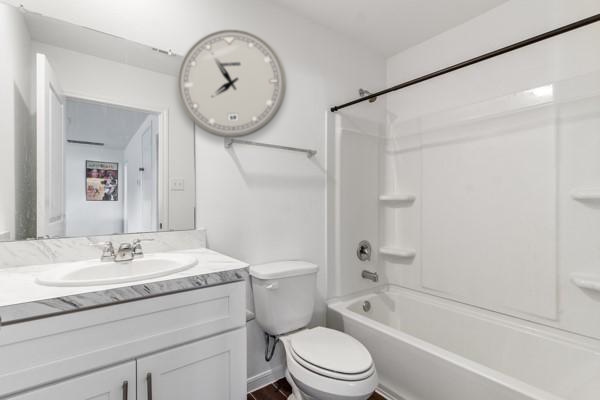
h=7 m=55
